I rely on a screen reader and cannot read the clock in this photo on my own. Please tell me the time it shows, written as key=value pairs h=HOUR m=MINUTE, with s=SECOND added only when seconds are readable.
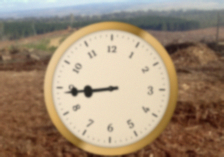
h=8 m=44
